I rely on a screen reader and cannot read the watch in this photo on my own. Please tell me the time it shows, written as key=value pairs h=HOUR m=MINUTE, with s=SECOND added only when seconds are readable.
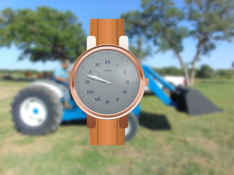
h=9 m=48
